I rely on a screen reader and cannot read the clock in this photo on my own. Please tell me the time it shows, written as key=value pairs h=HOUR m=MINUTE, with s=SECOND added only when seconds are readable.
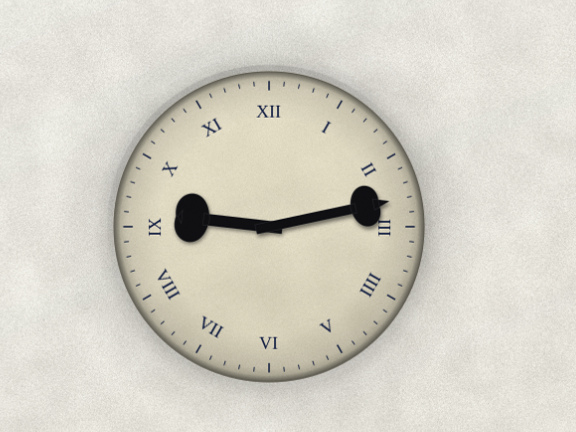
h=9 m=13
